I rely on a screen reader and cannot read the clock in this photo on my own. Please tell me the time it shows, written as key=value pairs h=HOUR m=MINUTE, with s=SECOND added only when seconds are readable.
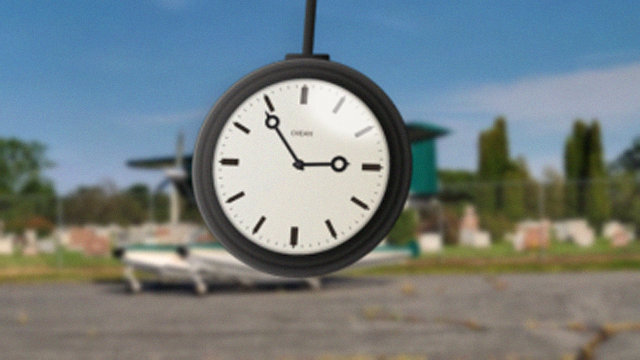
h=2 m=54
